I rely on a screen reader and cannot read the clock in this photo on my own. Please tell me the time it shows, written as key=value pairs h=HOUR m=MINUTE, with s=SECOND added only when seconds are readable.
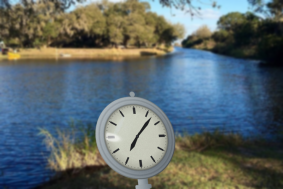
h=7 m=7
